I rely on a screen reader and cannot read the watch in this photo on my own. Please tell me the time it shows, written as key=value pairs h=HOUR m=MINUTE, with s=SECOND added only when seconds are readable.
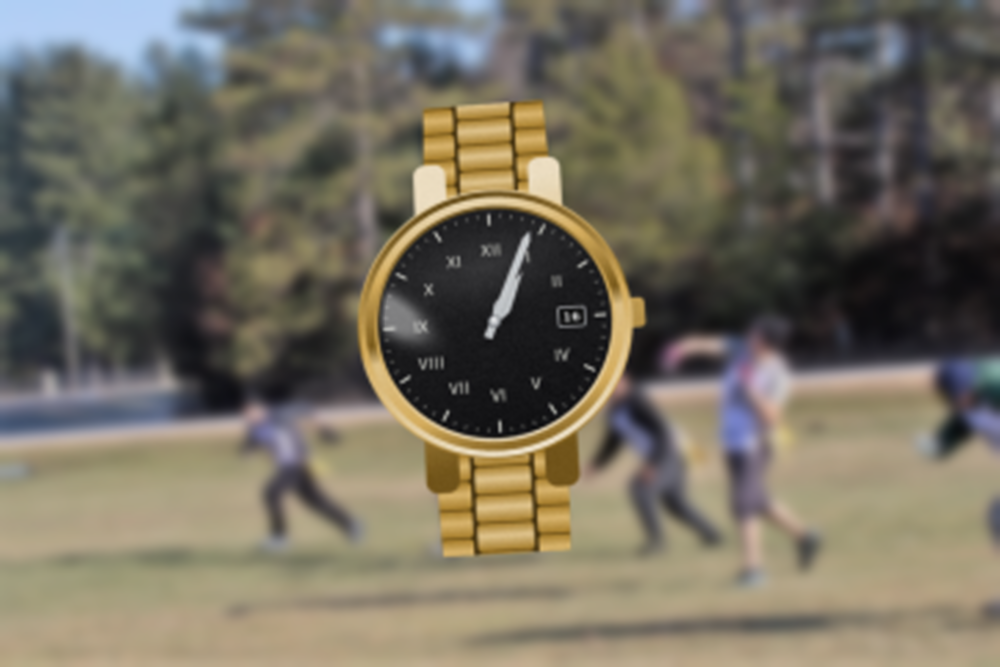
h=1 m=4
